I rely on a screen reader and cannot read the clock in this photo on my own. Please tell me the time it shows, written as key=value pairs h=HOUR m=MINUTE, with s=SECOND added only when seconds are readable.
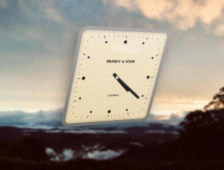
h=4 m=21
